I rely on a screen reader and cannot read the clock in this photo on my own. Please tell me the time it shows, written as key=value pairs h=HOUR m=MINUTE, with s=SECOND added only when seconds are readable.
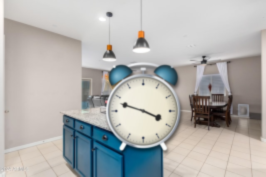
h=3 m=48
